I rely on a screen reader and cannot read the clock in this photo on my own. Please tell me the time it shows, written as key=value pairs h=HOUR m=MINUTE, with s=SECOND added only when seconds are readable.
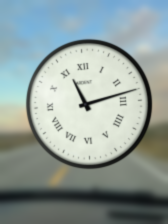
h=11 m=13
